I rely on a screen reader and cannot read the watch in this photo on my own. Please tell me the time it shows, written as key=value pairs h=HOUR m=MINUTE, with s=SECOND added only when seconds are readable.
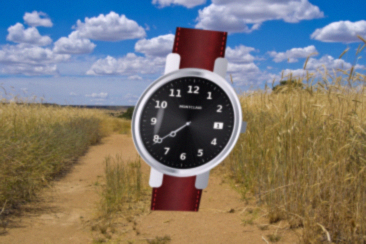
h=7 m=39
